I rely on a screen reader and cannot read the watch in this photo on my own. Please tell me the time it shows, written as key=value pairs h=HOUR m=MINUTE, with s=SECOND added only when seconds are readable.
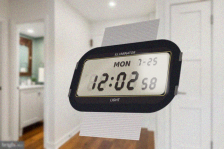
h=12 m=2 s=58
